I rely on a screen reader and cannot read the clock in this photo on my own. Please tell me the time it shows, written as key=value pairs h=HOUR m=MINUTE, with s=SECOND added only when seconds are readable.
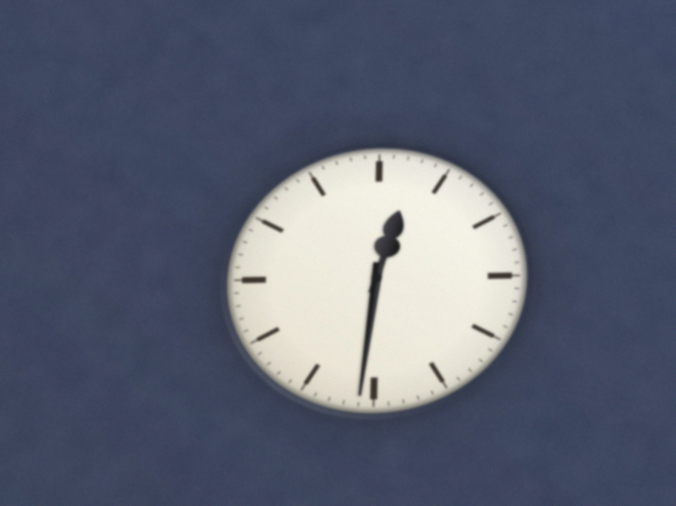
h=12 m=31
